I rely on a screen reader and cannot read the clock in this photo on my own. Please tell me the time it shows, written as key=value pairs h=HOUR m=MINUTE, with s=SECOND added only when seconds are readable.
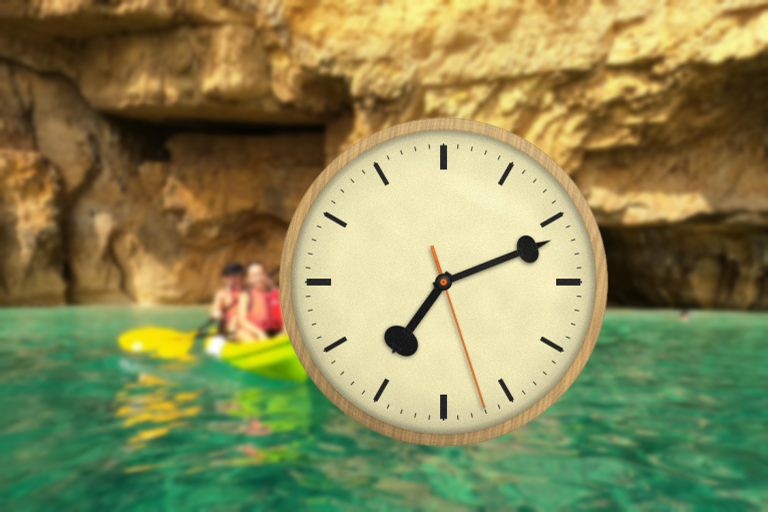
h=7 m=11 s=27
